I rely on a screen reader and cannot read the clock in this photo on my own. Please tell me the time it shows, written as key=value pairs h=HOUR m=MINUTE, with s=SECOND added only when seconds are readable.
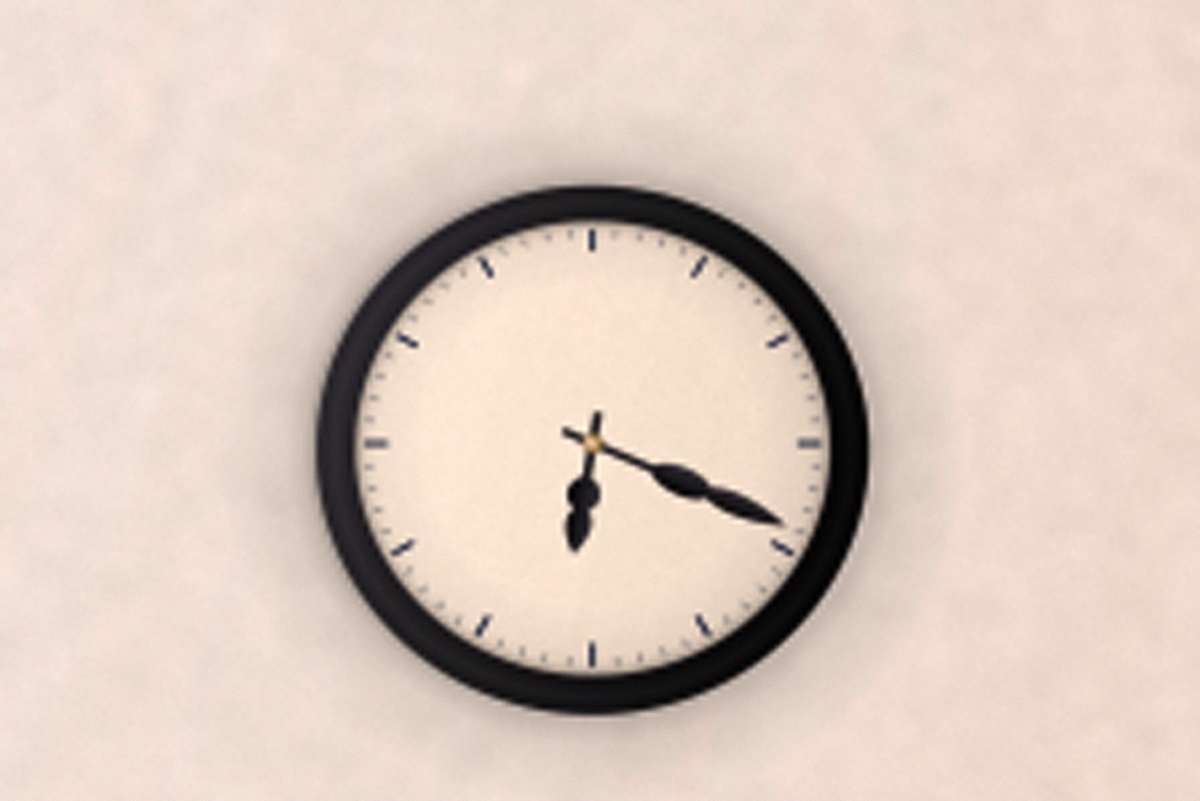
h=6 m=19
